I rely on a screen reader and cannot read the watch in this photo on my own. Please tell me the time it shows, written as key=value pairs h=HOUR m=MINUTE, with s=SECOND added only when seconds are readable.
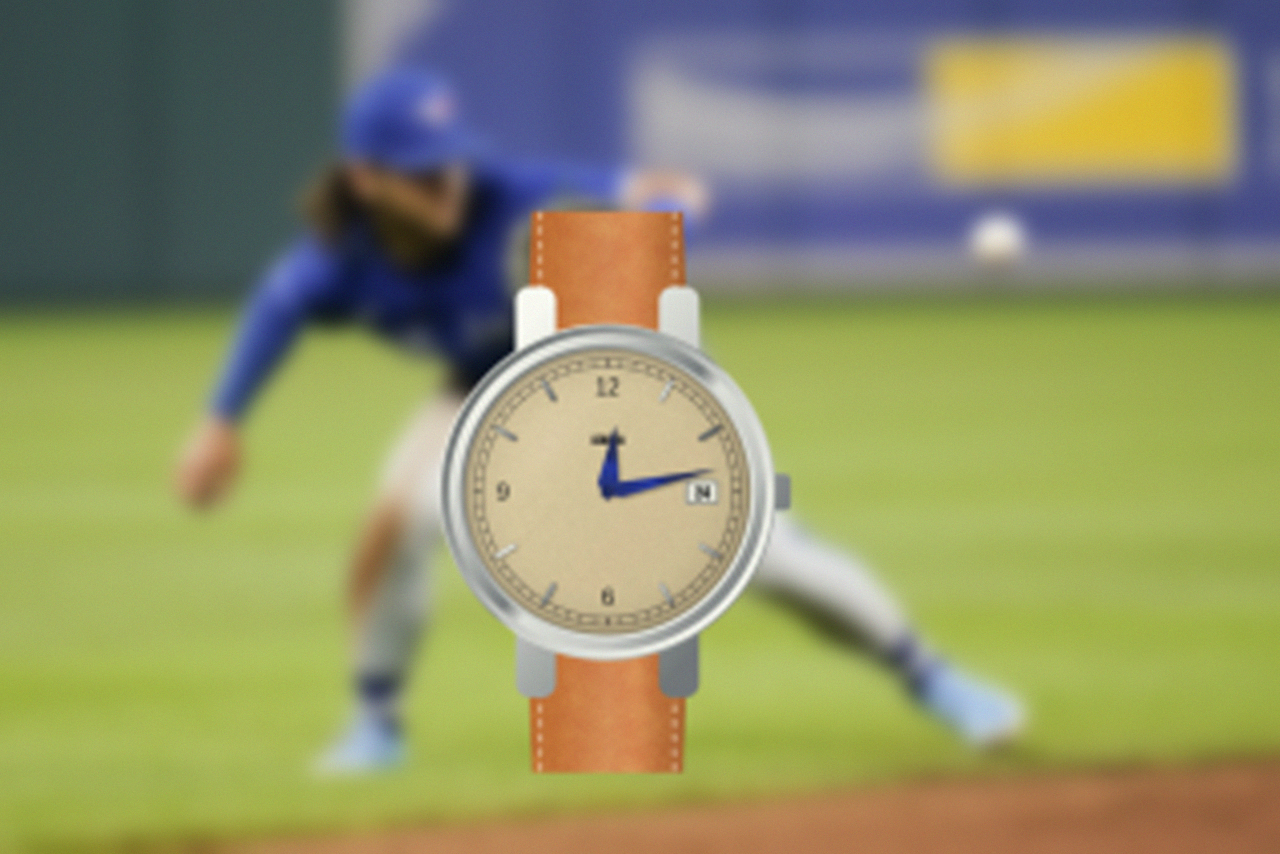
h=12 m=13
